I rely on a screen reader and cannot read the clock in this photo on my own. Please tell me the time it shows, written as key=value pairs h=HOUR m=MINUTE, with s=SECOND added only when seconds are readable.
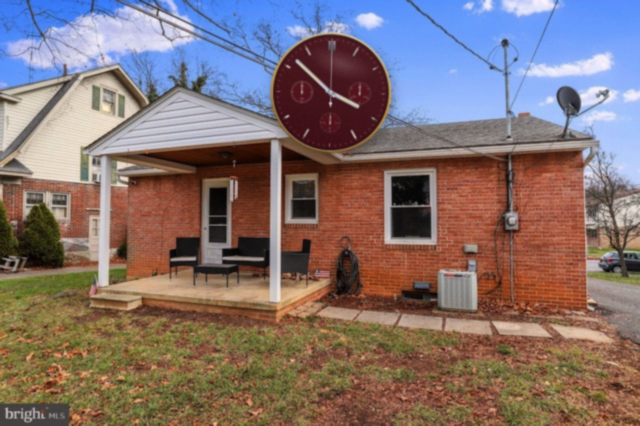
h=3 m=52
